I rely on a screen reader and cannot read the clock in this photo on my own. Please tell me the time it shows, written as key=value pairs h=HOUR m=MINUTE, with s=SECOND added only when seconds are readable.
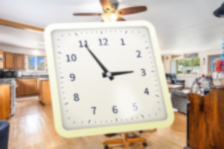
h=2 m=55
